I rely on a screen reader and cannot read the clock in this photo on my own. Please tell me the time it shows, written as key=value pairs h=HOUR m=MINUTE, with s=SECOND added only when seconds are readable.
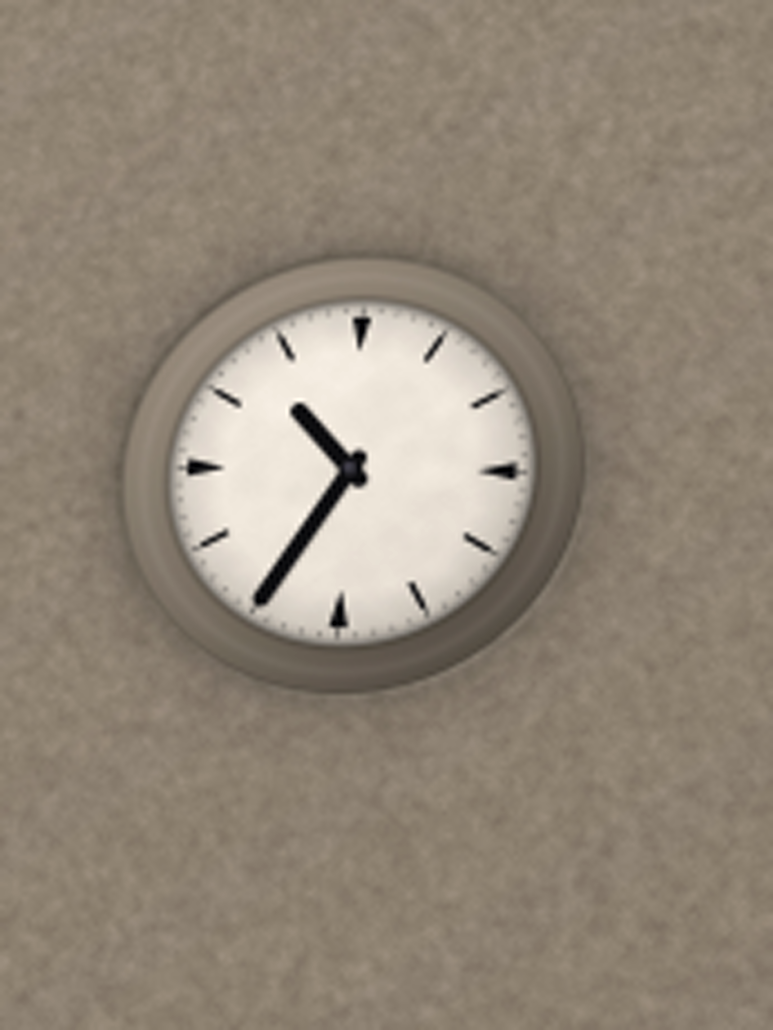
h=10 m=35
